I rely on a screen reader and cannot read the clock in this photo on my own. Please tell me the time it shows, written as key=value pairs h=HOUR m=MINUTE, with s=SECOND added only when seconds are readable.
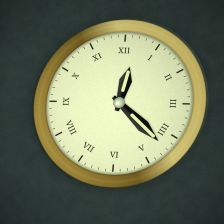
h=12 m=22
